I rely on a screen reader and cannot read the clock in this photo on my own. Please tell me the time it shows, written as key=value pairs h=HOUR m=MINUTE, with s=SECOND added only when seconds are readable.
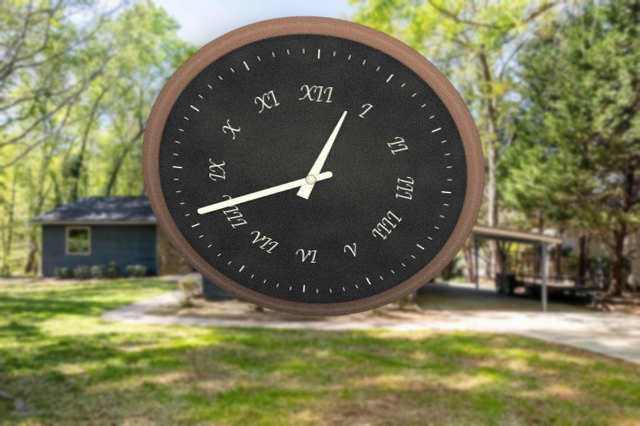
h=12 m=41
